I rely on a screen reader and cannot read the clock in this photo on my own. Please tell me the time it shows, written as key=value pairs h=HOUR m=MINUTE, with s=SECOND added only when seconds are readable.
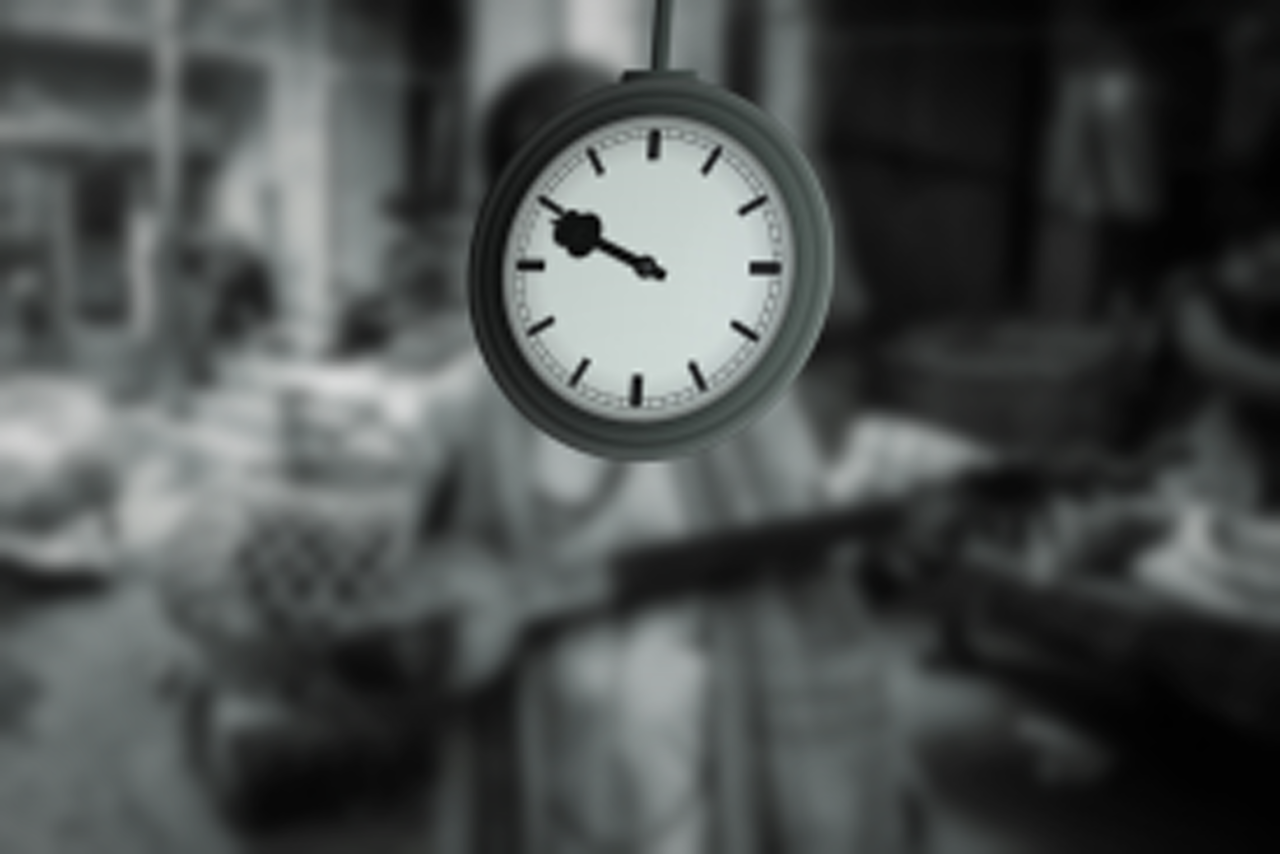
h=9 m=49
